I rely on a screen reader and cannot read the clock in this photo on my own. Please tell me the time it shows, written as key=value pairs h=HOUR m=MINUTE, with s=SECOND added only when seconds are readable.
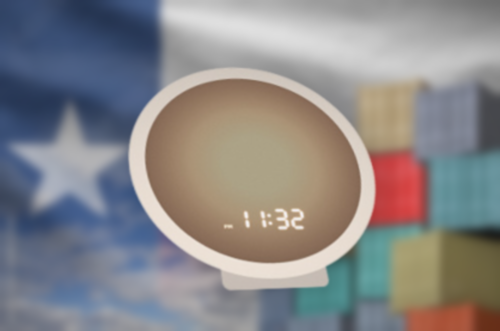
h=11 m=32
